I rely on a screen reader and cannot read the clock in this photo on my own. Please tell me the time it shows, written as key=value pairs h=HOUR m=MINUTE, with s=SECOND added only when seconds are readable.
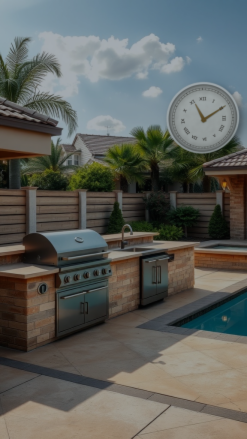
h=11 m=10
